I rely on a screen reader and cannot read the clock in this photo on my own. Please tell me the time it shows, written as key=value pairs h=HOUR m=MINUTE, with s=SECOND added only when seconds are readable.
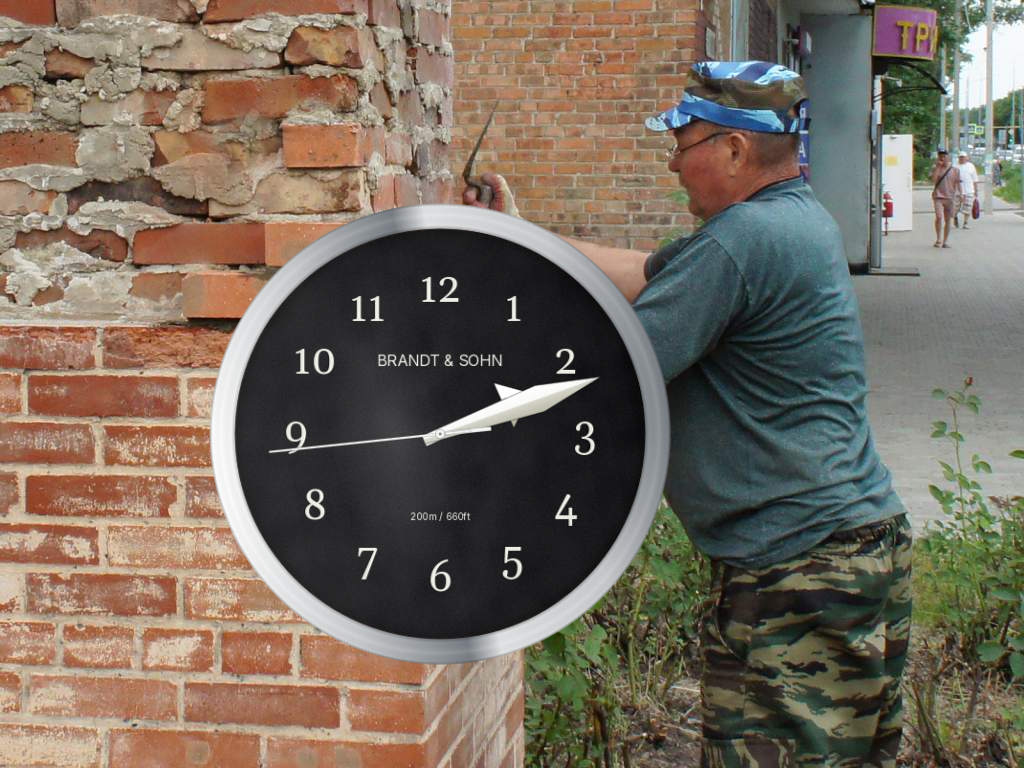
h=2 m=11 s=44
